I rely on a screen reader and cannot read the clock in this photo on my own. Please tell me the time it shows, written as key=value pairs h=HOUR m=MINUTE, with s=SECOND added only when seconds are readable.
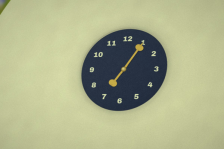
h=7 m=5
